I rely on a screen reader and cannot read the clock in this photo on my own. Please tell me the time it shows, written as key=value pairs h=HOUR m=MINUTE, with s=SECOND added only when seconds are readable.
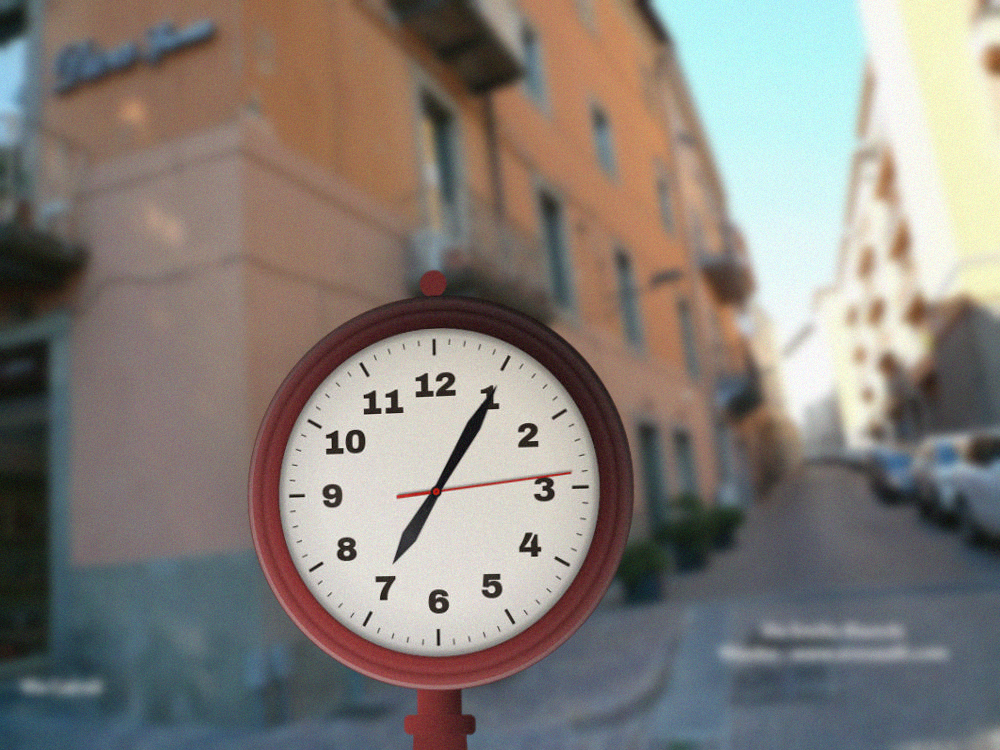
h=7 m=5 s=14
